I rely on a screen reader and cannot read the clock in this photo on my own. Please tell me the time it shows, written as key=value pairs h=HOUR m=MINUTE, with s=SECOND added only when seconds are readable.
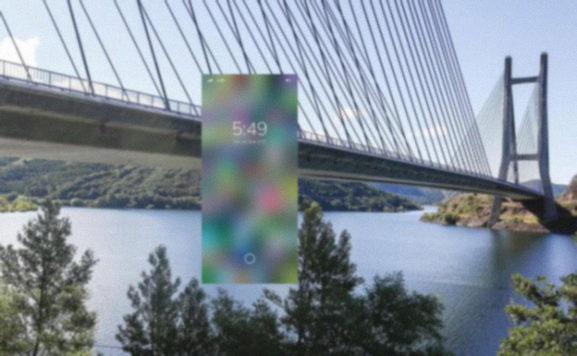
h=5 m=49
